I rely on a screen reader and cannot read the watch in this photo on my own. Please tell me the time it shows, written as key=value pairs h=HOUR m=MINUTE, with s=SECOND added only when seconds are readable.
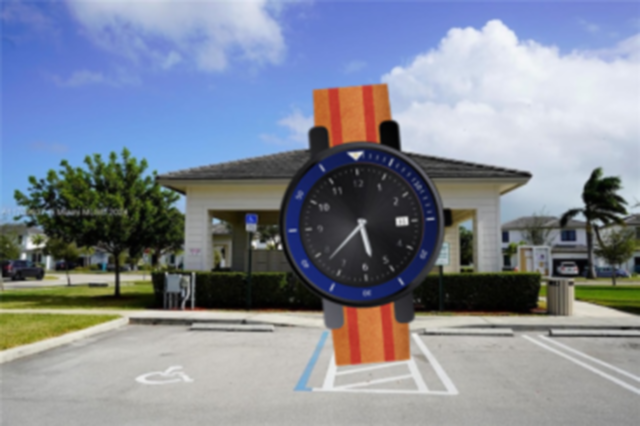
h=5 m=38
